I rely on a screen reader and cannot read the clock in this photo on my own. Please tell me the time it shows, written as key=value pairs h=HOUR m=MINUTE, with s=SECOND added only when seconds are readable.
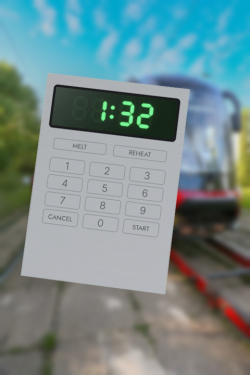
h=1 m=32
